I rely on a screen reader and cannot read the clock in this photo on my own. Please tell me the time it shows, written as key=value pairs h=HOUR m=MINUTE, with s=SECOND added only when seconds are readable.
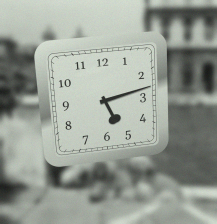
h=5 m=13
